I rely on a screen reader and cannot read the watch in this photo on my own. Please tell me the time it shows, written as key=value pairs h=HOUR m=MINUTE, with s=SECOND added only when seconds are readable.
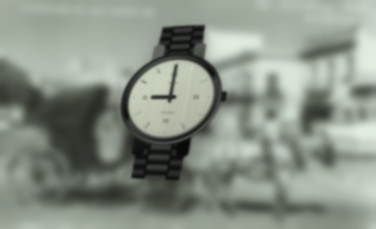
h=9 m=0
